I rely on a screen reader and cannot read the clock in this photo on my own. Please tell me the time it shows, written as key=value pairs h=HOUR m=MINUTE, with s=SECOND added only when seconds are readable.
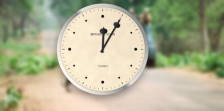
h=12 m=5
